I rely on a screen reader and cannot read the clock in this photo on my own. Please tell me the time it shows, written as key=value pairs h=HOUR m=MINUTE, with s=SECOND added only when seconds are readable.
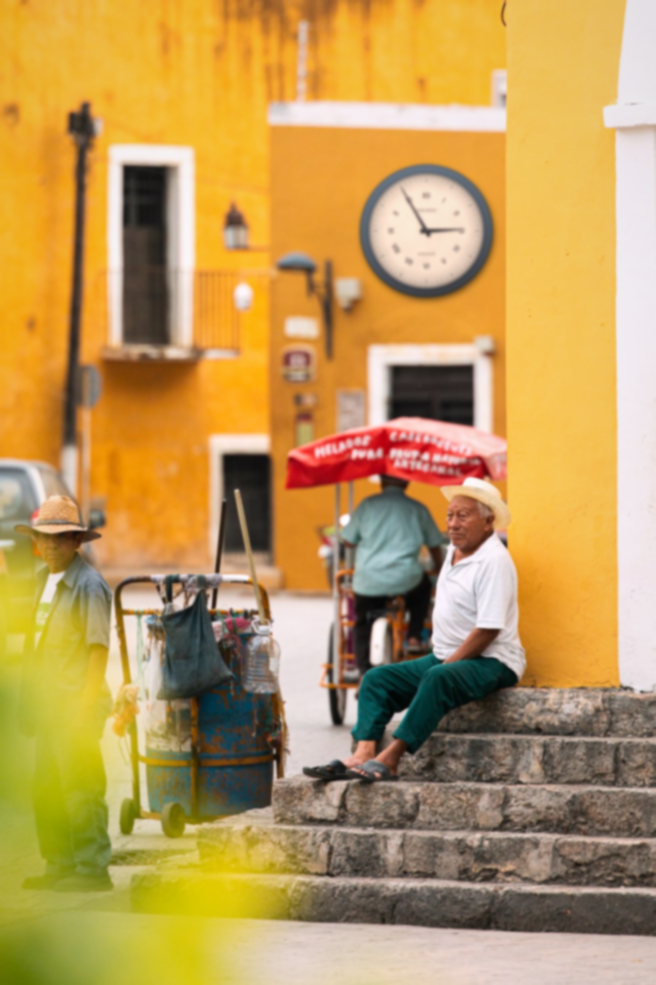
h=2 m=55
